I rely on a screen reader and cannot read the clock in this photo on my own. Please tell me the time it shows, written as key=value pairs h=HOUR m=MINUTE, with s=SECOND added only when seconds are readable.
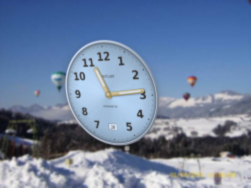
h=11 m=14
